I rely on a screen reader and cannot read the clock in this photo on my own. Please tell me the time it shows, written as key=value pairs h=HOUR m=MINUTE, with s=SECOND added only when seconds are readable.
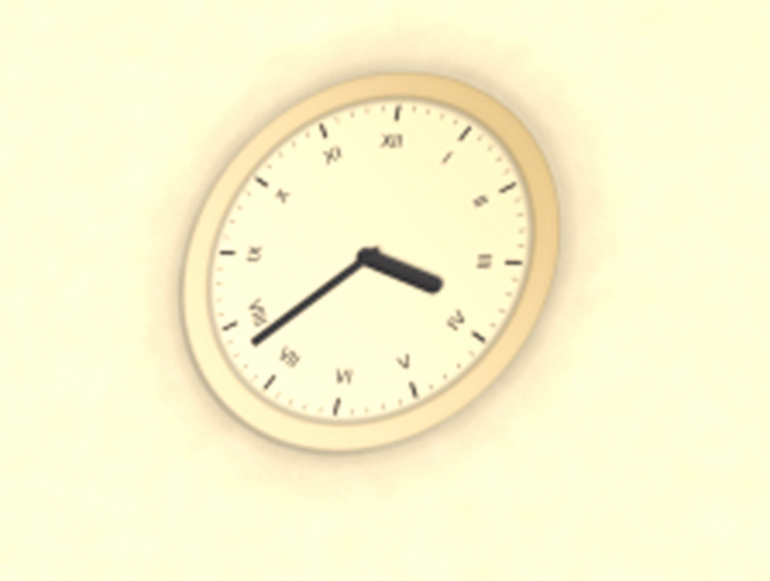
h=3 m=38
